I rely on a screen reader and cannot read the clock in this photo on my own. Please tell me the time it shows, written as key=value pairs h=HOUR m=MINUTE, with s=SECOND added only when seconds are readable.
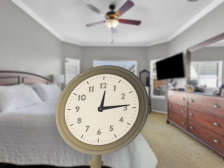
h=12 m=14
